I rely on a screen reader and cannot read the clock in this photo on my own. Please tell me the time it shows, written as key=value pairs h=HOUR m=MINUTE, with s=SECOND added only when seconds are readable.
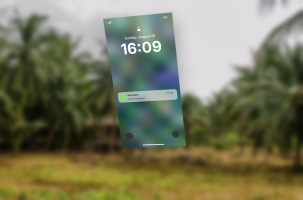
h=16 m=9
